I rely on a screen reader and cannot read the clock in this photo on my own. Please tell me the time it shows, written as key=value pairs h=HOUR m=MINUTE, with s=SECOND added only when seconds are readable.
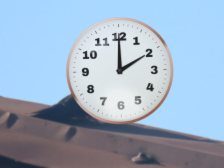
h=2 m=0
